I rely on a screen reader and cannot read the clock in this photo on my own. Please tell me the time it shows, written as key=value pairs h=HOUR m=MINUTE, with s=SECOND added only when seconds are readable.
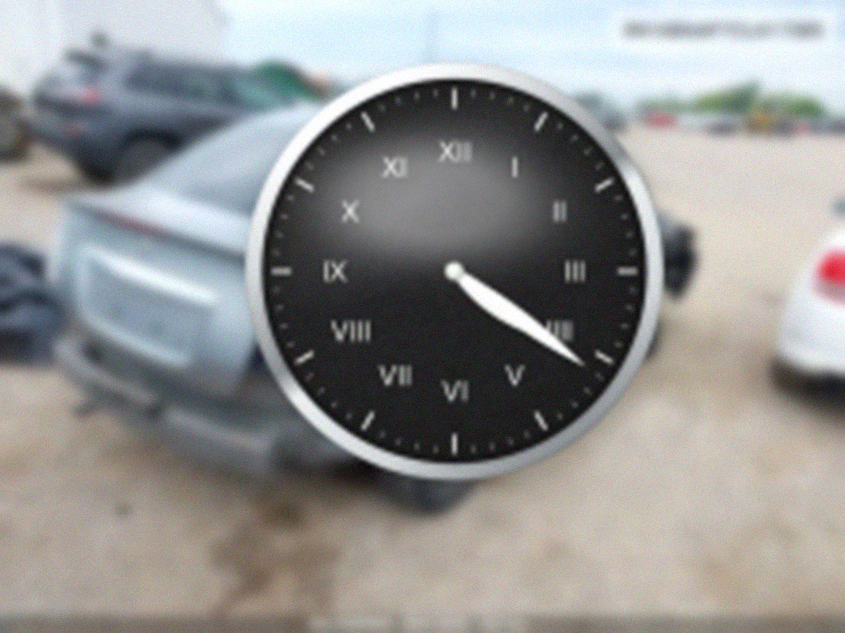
h=4 m=21
